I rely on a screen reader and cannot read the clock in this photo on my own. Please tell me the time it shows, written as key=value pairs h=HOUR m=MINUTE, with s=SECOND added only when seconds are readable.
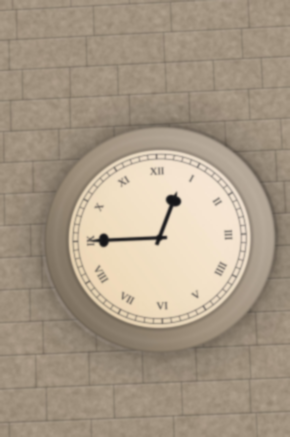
h=12 m=45
